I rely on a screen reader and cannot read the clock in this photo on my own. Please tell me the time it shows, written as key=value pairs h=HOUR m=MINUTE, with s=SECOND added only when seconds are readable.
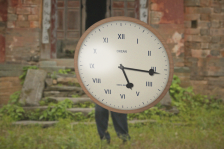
h=5 m=16
